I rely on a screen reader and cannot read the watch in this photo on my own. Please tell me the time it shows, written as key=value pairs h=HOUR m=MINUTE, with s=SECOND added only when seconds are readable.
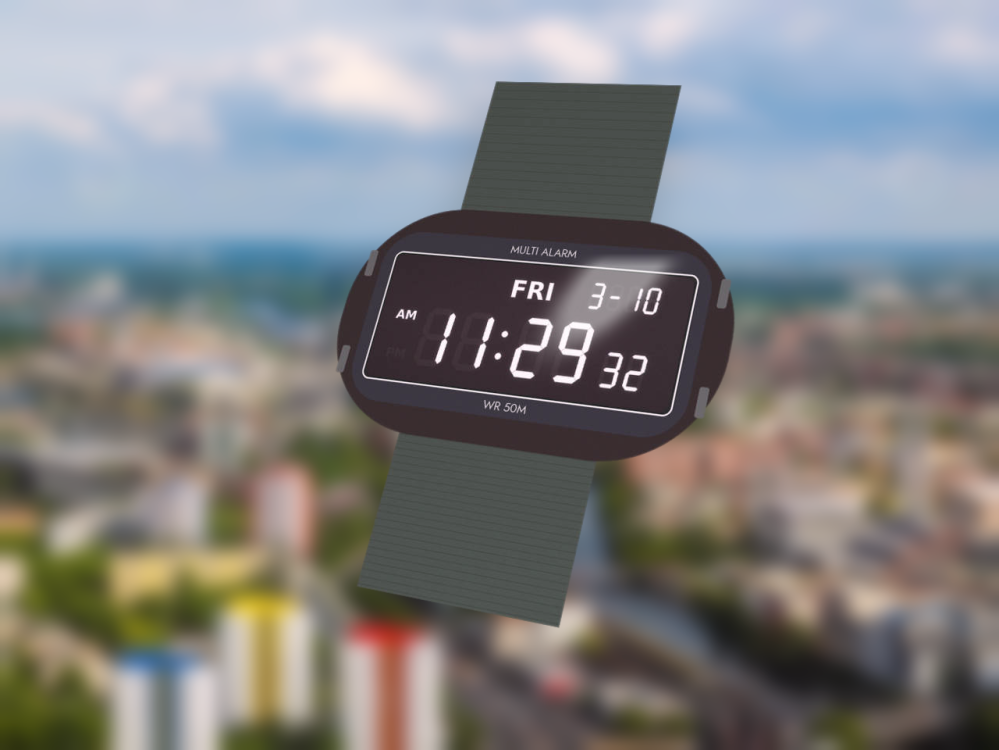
h=11 m=29 s=32
